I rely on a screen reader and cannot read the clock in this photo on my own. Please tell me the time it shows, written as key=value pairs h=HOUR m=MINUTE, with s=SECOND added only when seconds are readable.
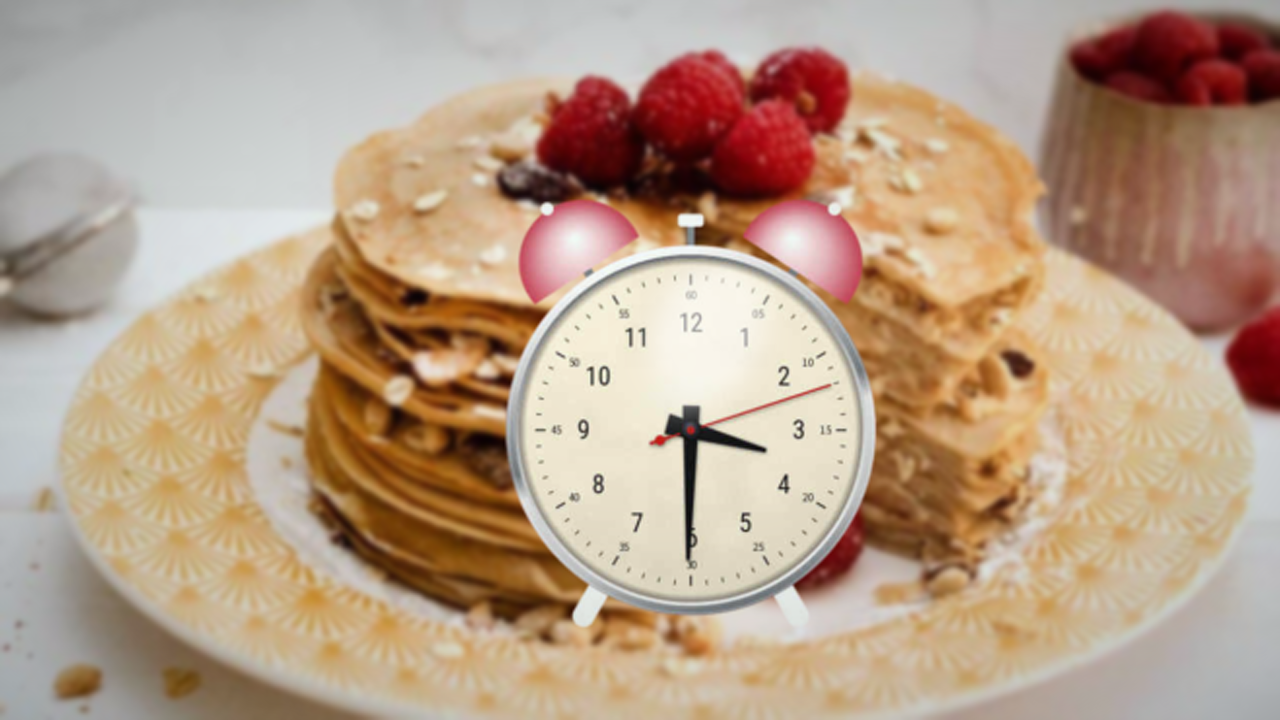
h=3 m=30 s=12
